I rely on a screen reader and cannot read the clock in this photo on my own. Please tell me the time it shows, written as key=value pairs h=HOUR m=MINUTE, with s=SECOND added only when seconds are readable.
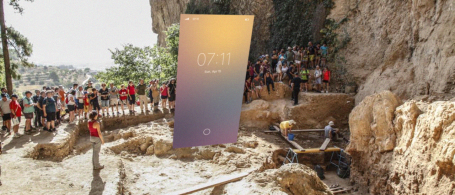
h=7 m=11
